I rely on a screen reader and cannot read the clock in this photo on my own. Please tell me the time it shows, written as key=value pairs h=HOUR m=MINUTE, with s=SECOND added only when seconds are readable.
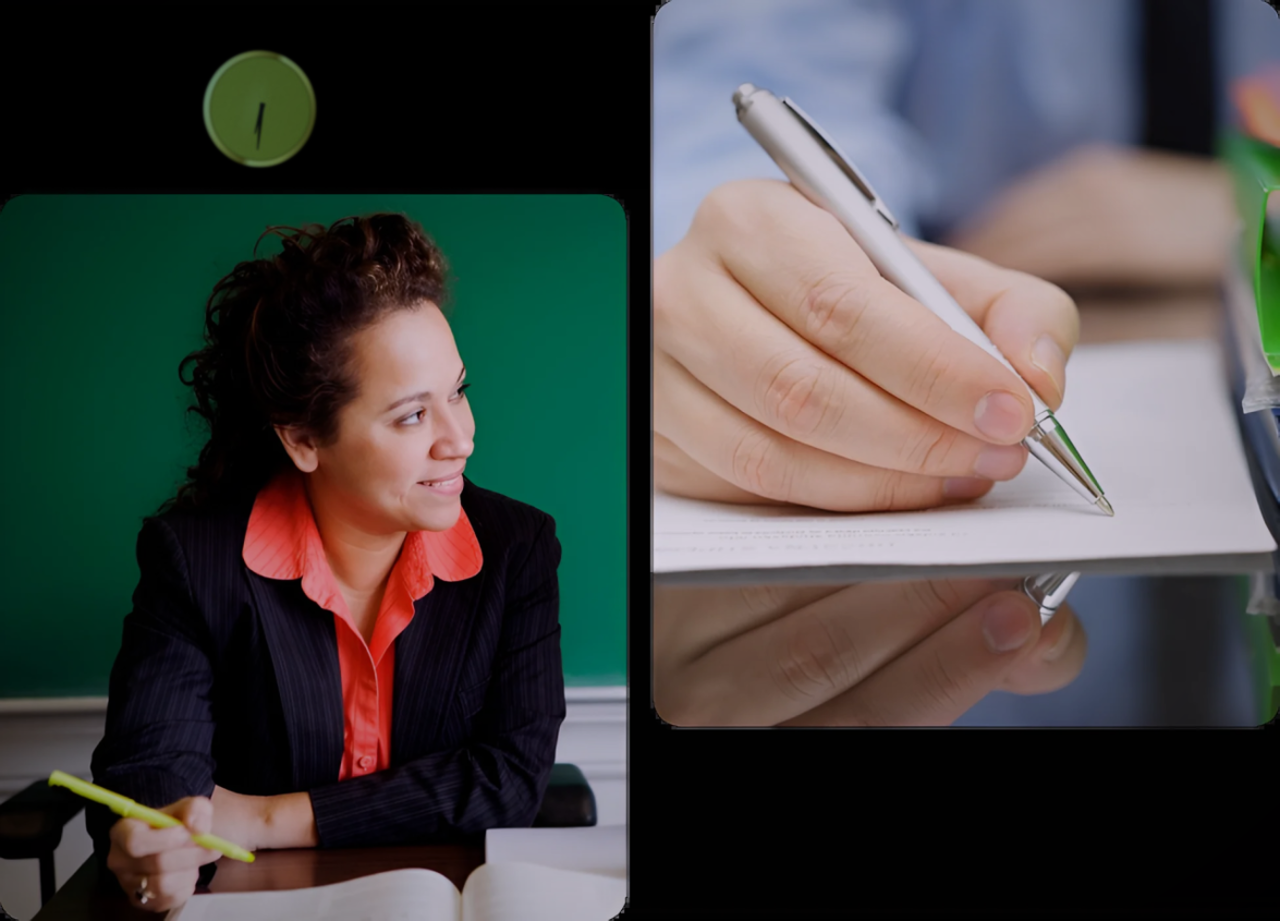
h=6 m=31
